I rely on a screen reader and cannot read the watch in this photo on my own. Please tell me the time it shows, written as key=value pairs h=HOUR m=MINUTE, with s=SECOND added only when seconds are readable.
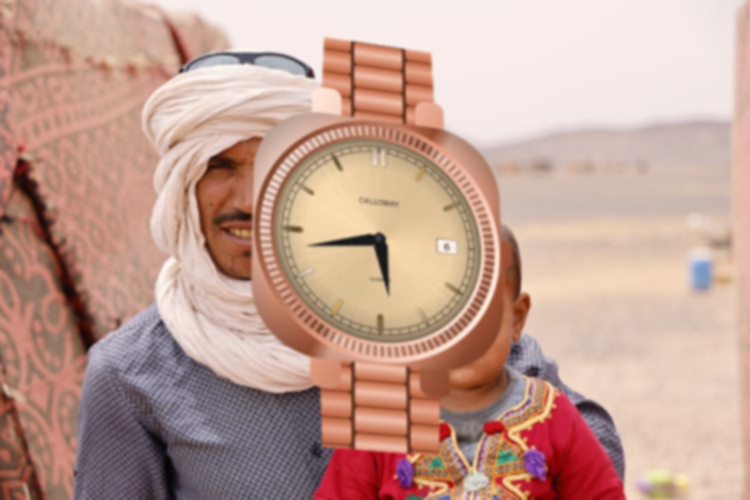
h=5 m=43
